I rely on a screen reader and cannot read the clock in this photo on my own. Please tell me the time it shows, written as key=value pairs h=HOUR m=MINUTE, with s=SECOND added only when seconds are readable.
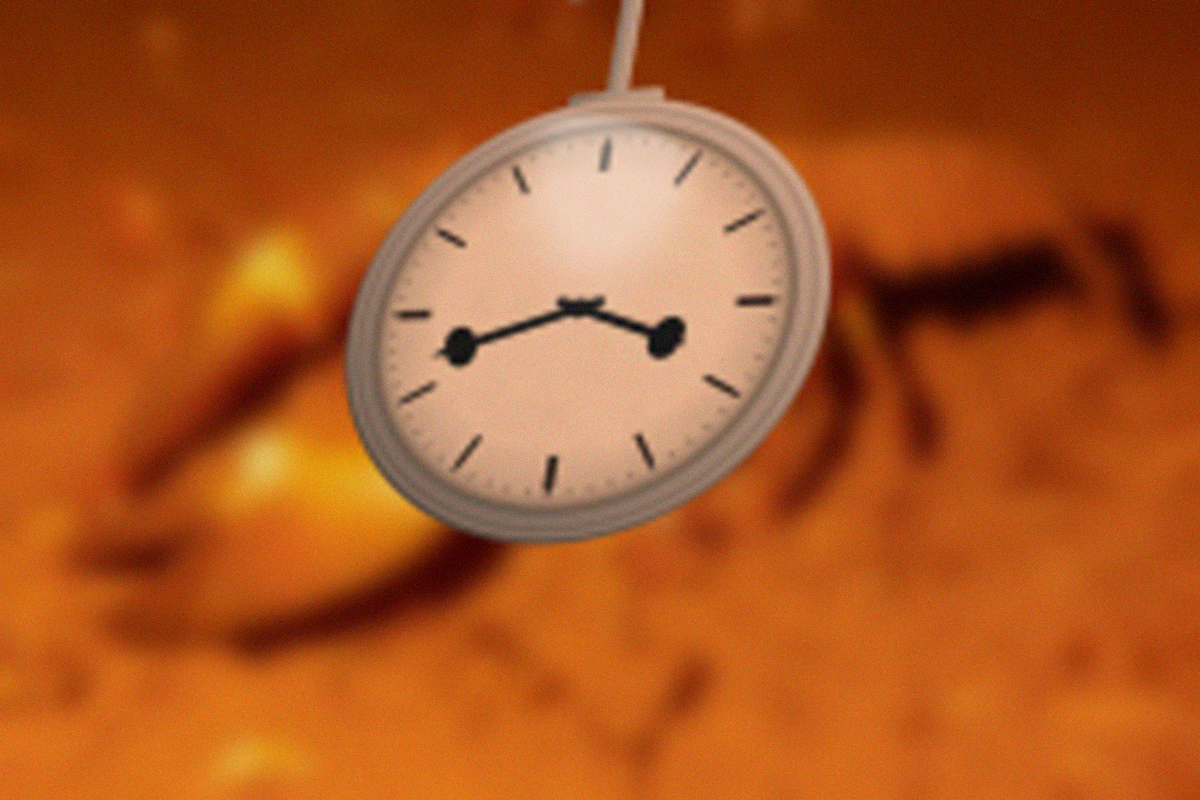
h=3 m=42
